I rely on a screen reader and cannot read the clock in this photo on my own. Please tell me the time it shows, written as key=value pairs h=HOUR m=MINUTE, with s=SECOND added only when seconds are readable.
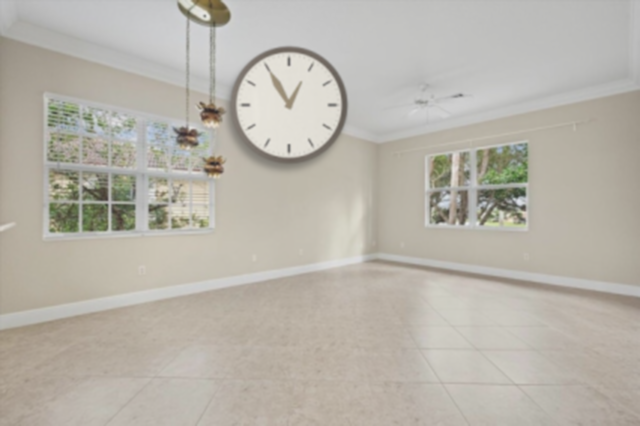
h=12 m=55
